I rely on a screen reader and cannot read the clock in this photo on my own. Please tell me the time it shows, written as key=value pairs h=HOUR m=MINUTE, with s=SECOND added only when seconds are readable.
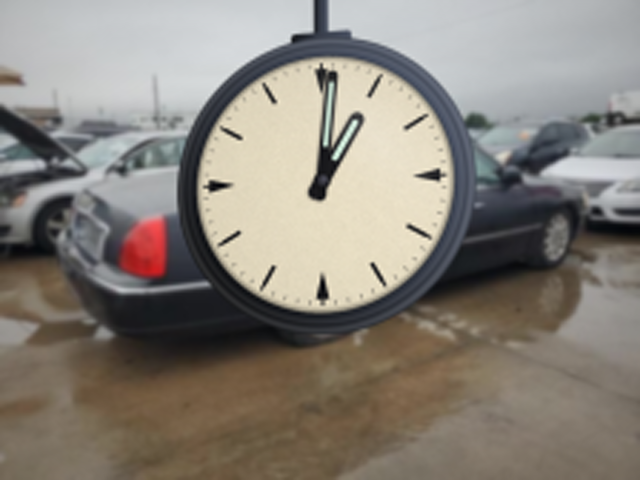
h=1 m=1
